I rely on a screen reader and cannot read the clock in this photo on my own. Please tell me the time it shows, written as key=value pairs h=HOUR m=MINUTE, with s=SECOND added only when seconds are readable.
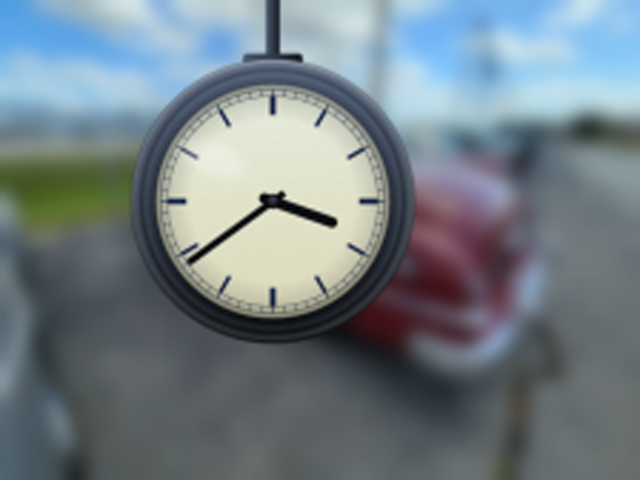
h=3 m=39
